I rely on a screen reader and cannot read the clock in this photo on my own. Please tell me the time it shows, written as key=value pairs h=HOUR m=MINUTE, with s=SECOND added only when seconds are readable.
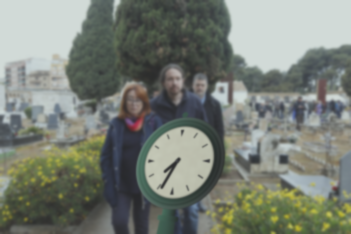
h=7 m=34
